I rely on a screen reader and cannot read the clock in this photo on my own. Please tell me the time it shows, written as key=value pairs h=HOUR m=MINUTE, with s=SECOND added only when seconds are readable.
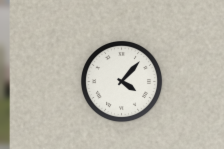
h=4 m=7
